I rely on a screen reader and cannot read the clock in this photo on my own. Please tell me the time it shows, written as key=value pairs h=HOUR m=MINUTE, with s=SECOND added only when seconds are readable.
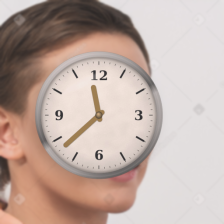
h=11 m=38
